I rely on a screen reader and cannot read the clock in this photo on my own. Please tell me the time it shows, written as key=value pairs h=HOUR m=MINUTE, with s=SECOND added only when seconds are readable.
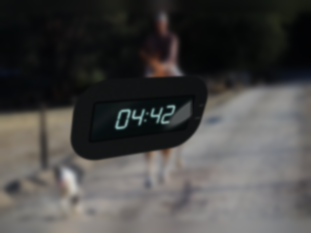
h=4 m=42
